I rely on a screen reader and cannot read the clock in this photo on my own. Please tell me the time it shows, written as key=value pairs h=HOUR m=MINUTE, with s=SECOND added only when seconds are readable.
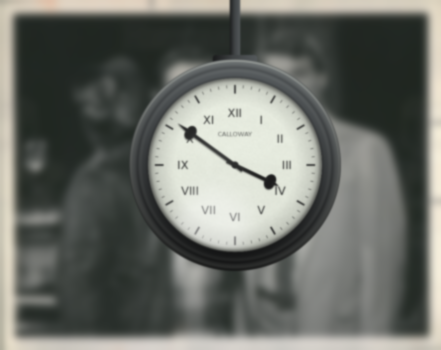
h=3 m=51
